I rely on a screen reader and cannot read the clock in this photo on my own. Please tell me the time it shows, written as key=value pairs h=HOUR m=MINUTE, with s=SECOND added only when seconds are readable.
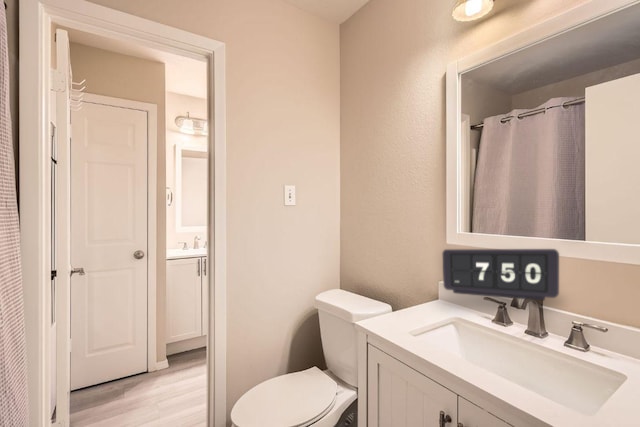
h=7 m=50
